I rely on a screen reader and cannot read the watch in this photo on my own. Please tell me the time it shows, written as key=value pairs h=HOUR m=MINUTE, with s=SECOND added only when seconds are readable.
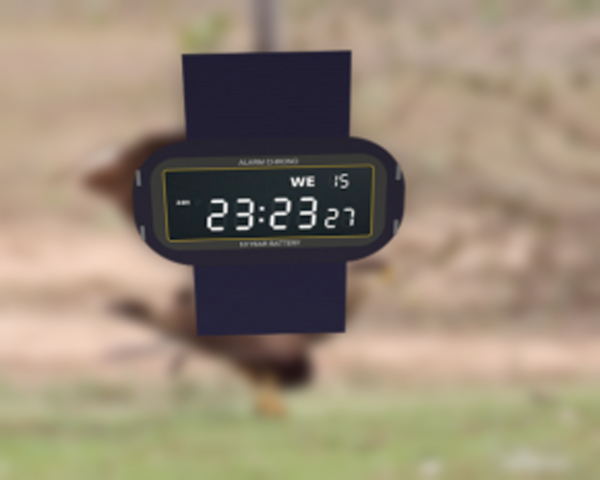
h=23 m=23 s=27
